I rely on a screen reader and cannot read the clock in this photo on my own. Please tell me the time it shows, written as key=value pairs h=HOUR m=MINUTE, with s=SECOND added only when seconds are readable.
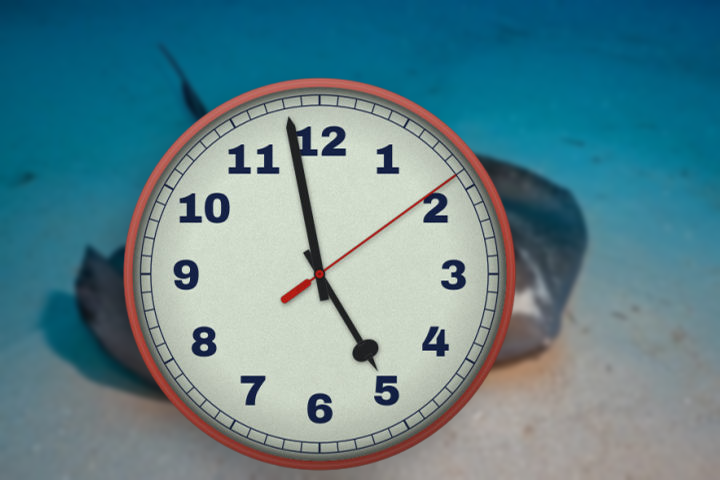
h=4 m=58 s=9
